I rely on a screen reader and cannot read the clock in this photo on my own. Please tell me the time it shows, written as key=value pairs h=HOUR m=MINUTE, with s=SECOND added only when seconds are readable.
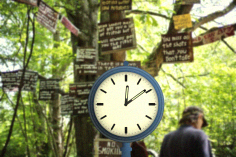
h=12 m=9
